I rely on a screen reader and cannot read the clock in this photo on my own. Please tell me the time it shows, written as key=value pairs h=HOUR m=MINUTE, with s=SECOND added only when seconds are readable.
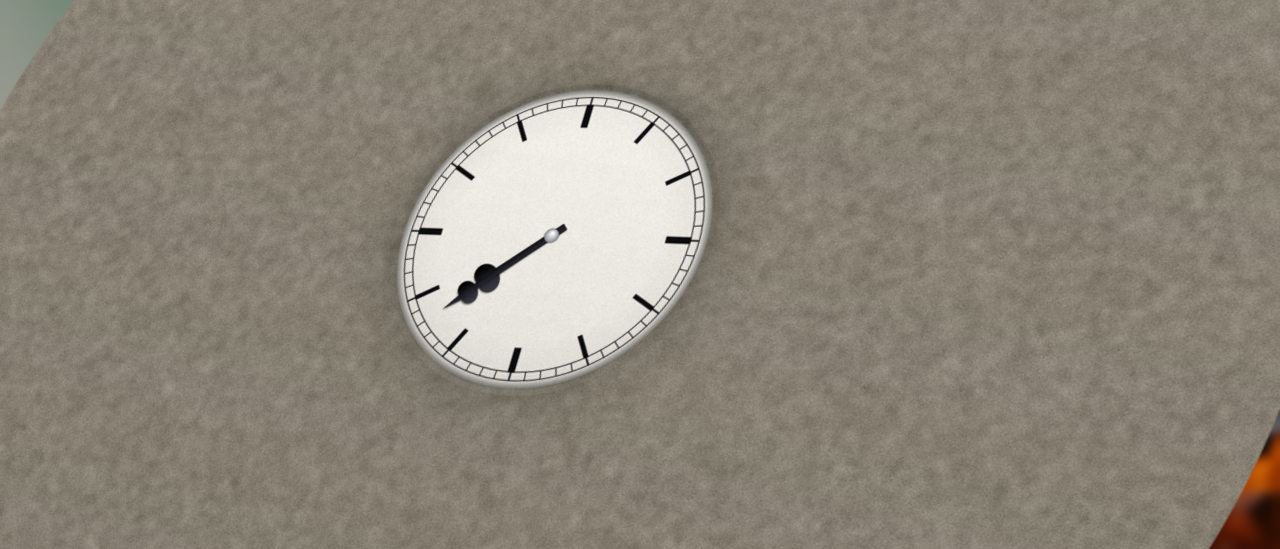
h=7 m=38
